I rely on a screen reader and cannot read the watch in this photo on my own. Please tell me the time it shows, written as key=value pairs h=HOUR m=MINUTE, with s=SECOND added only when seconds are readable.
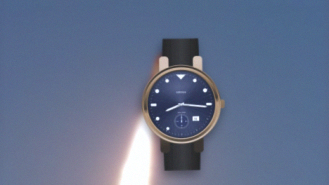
h=8 m=16
